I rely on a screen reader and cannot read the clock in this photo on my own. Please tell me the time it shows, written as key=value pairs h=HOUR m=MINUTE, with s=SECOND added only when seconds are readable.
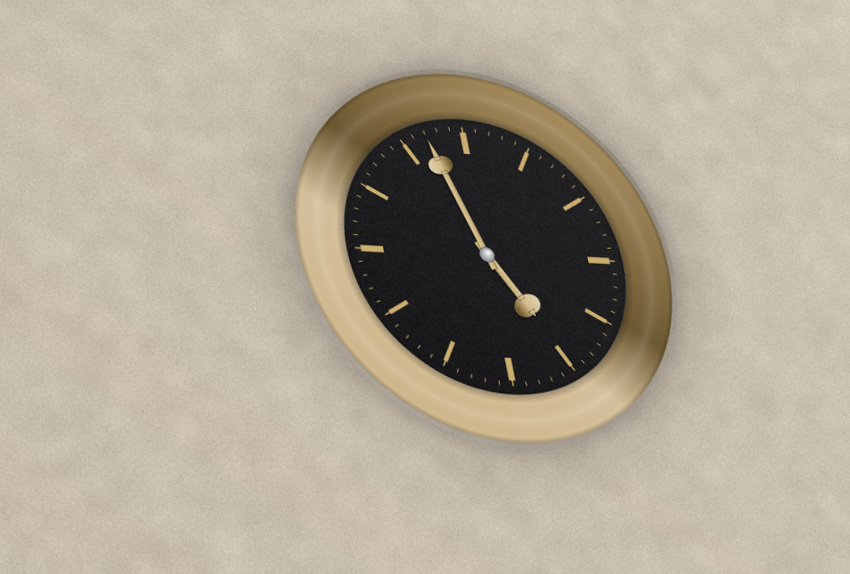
h=4 m=57
